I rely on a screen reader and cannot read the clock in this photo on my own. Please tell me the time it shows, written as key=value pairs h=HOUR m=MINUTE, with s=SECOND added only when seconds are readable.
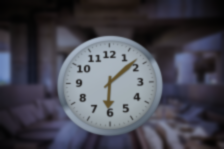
h=6 m=8
